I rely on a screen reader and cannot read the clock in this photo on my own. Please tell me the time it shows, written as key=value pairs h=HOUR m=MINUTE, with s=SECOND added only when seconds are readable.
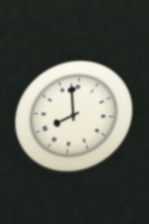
h=7 m=58
